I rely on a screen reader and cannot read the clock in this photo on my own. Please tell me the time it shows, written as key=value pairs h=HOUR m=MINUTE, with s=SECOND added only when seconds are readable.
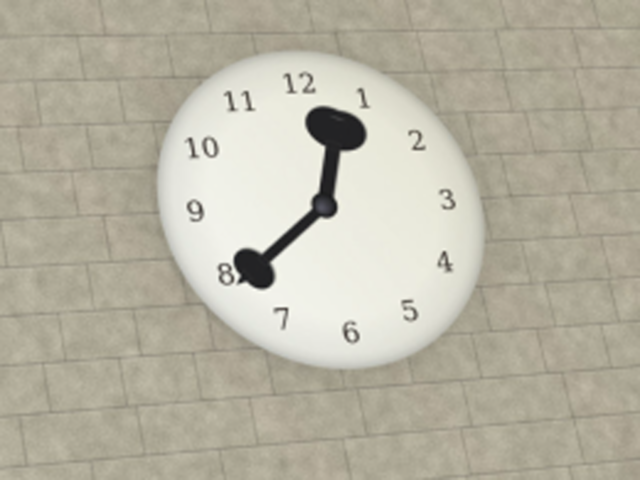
h=12 m=39
